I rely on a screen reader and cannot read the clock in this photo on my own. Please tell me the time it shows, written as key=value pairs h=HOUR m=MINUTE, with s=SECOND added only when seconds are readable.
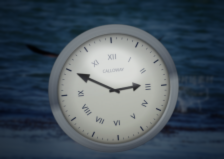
h=2 m=50
